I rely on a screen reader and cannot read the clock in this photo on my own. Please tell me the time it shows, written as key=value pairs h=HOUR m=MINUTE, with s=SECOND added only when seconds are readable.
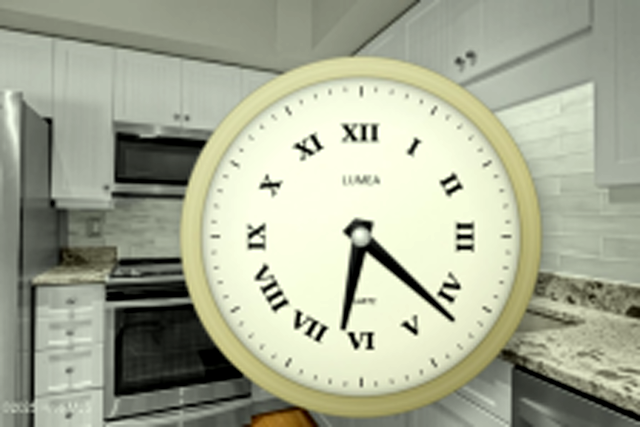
h=6 m=22
